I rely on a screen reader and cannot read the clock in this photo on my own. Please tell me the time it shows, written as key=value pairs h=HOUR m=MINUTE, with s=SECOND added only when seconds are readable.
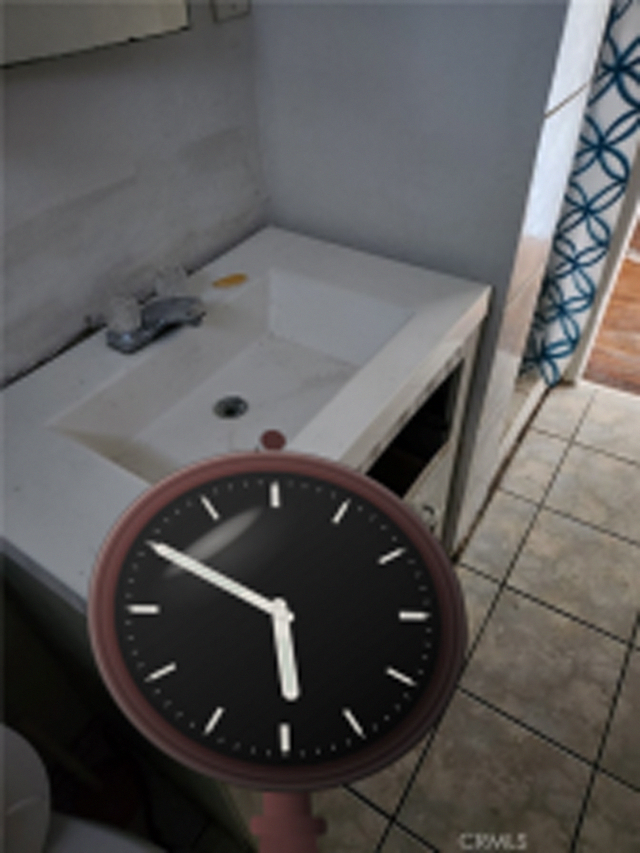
h=5 m=50
